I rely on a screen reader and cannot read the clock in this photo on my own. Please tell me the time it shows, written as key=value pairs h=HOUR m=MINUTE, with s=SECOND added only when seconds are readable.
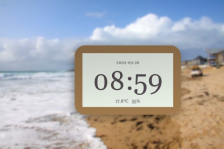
h=8 m=59
